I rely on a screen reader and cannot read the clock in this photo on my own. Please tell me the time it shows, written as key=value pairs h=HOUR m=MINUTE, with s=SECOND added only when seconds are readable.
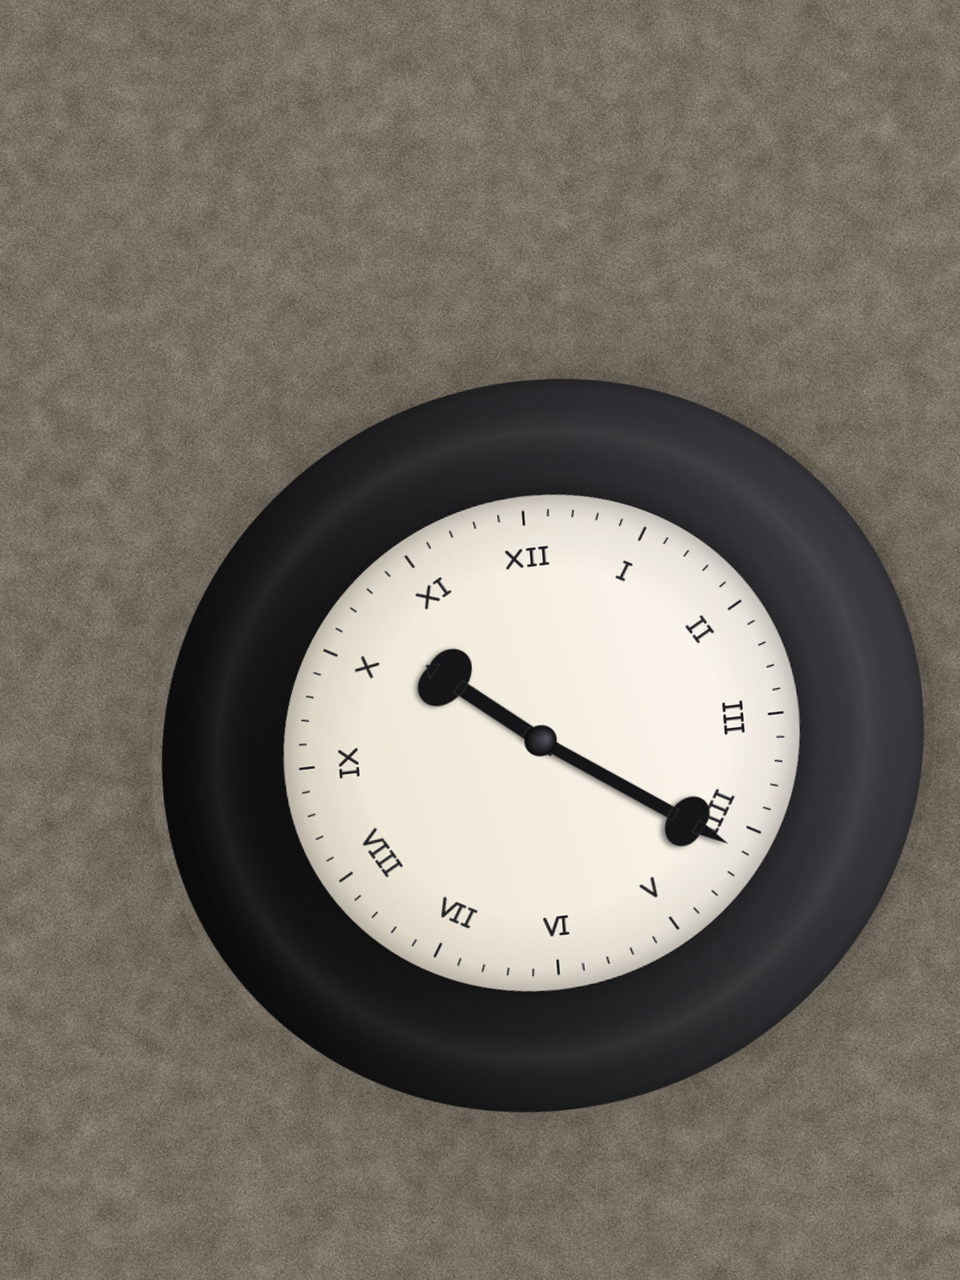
h=10 m=21
